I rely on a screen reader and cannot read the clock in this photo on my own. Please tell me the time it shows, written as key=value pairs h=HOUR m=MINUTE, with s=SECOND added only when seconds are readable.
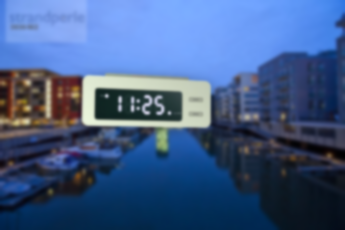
h=11 m=25
